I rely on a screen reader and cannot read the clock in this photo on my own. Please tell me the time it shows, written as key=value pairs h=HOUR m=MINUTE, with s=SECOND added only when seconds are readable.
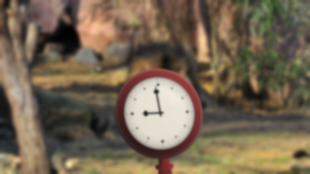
h=8 m=59
